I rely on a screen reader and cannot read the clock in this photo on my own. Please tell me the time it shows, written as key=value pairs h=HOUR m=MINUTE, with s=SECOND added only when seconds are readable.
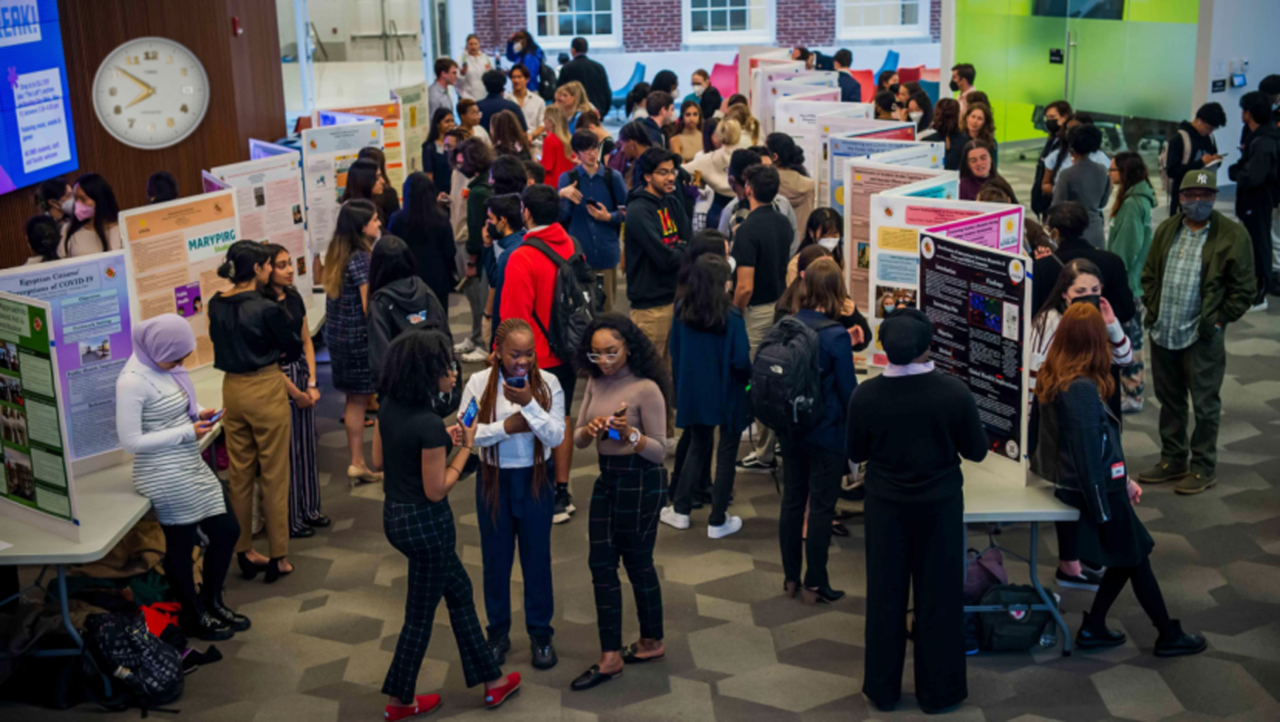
h=7 m=51
